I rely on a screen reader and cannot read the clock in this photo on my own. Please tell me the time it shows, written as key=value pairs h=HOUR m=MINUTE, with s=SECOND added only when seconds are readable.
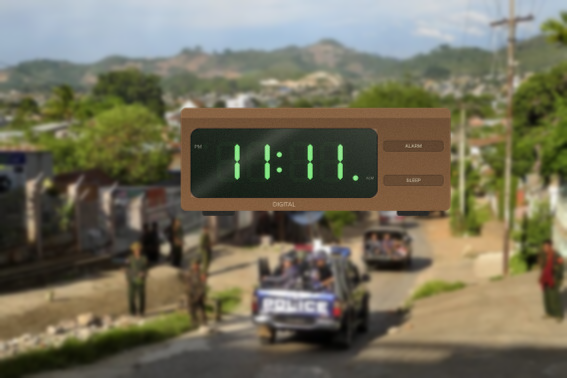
h=11 m=11
